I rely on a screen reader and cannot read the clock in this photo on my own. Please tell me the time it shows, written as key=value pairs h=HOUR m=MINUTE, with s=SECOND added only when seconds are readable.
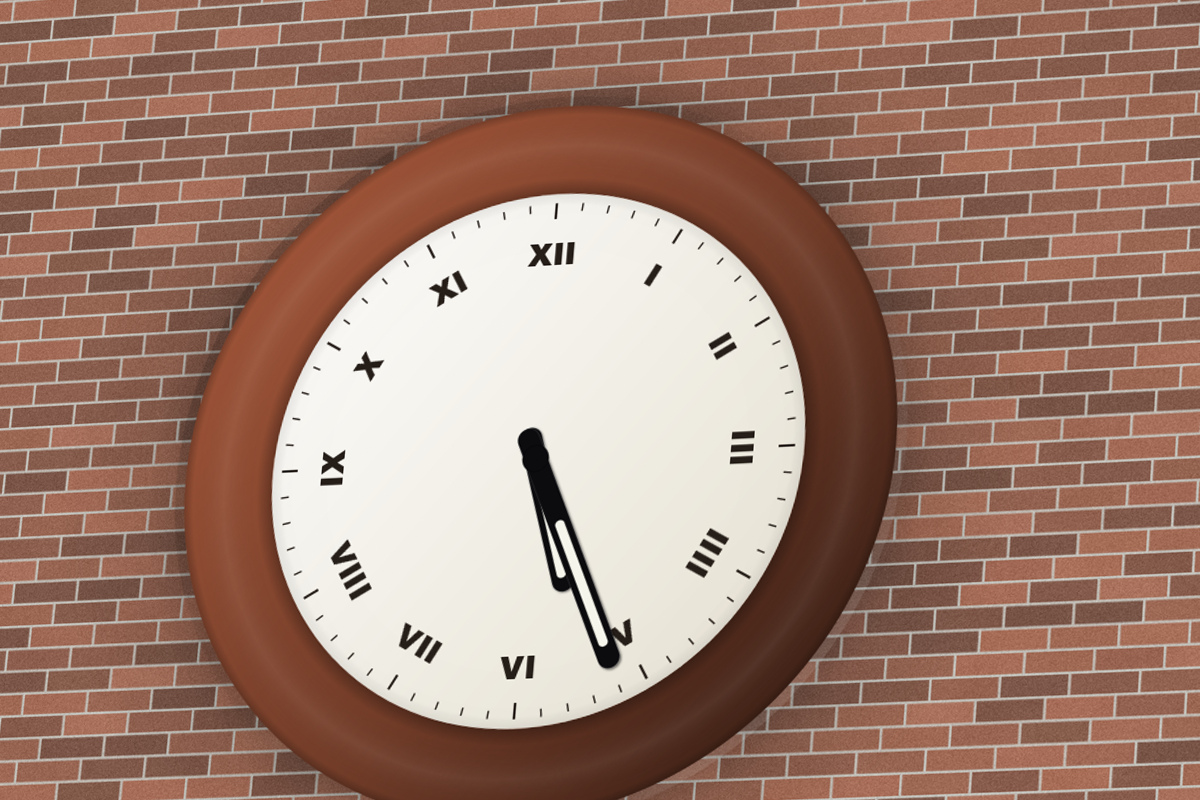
h=5 m=26
